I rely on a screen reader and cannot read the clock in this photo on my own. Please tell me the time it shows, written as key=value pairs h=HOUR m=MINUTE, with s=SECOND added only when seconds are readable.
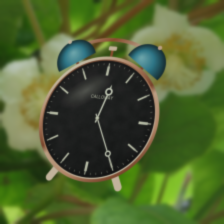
h=12 m=25
